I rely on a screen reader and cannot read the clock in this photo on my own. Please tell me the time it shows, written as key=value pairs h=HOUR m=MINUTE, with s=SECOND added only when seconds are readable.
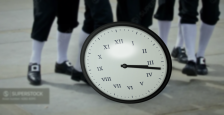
h=3 m=17
